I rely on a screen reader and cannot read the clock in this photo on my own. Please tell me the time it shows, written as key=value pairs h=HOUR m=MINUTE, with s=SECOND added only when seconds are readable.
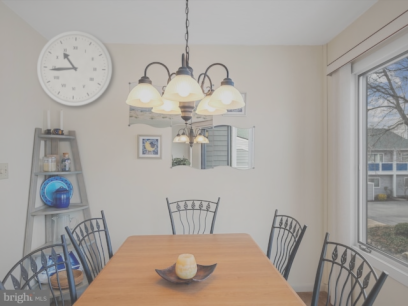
h=10 m=44
